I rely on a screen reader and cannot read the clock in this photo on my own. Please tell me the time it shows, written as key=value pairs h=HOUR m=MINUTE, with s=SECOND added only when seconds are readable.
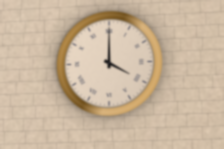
h=4 m=0
